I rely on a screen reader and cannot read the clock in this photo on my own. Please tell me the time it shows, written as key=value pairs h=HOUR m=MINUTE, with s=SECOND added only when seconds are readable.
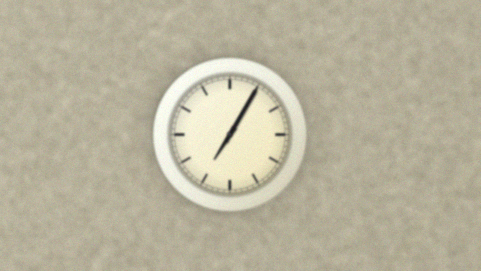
h=7 m=5
